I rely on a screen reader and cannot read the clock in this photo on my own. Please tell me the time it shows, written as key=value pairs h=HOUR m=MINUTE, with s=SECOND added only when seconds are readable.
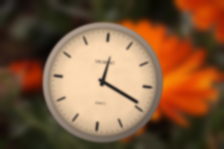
h=12 m=19
